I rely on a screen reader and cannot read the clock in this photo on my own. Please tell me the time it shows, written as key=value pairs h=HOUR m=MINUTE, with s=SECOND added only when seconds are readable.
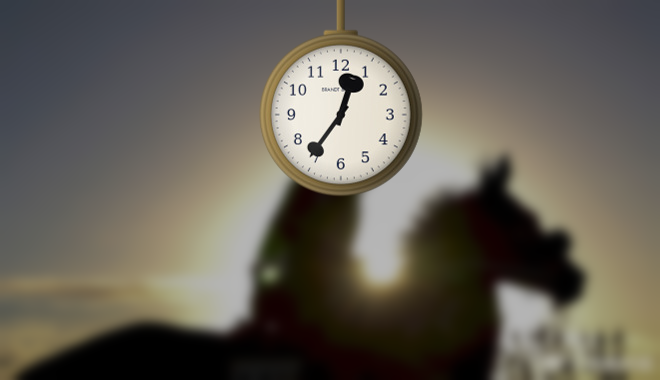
h=12 m=36
